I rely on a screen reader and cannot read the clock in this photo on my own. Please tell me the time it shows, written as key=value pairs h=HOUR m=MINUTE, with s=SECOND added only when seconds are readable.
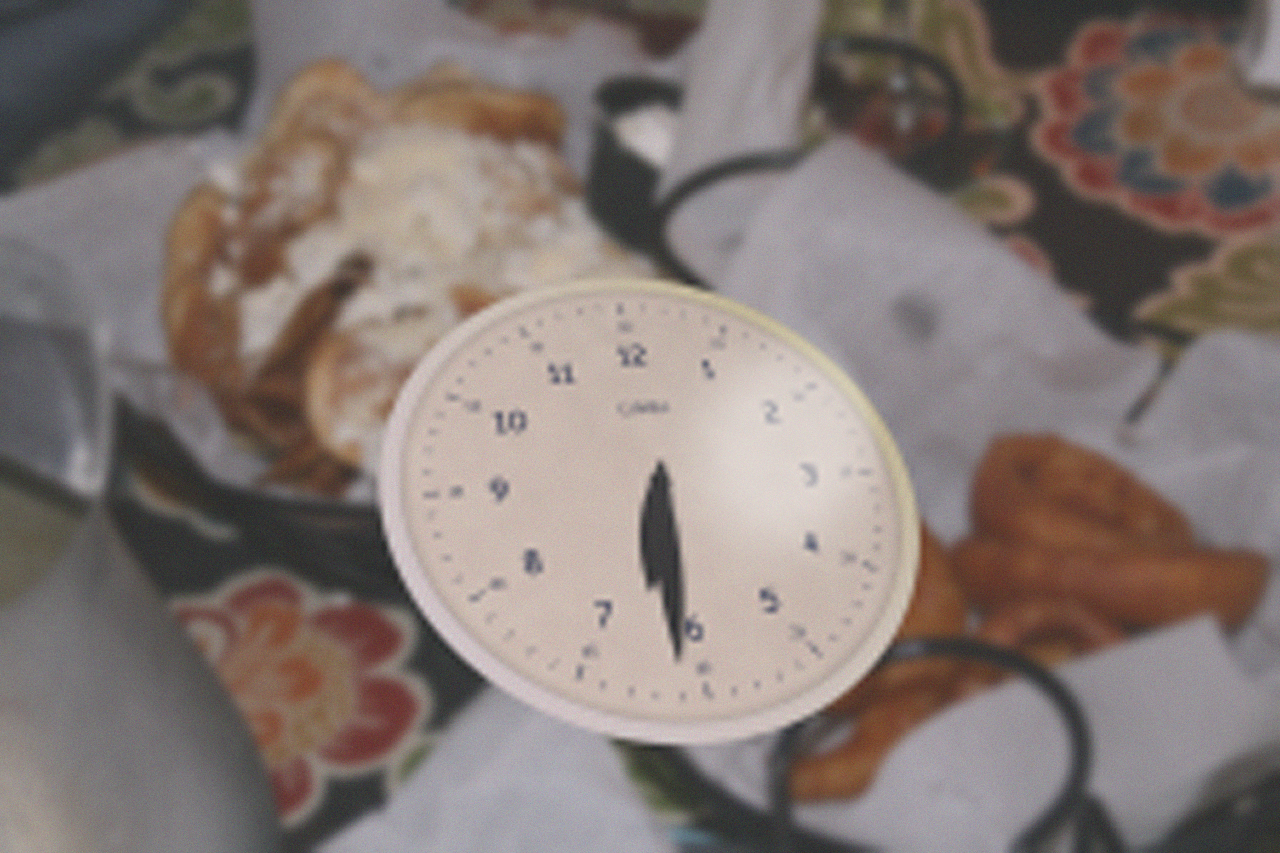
h=6 m=31
